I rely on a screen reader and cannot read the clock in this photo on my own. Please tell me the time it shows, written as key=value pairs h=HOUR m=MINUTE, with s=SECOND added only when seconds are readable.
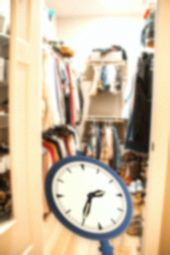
h=2 m=35
